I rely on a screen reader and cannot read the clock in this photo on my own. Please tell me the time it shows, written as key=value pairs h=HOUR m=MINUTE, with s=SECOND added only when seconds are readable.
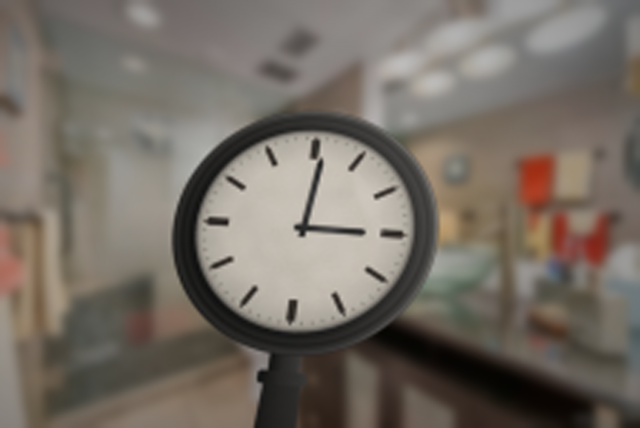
h=3 m=1
